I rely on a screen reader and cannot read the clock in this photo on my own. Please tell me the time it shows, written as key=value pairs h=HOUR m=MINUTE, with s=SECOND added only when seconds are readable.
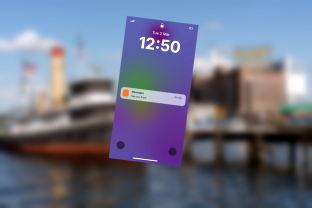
h=12 m=50
